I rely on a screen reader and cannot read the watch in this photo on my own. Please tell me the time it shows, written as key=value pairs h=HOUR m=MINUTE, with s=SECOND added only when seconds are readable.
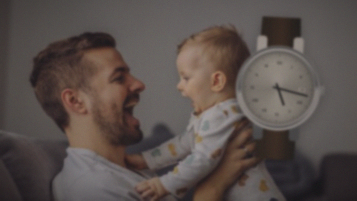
h=5 m=17
